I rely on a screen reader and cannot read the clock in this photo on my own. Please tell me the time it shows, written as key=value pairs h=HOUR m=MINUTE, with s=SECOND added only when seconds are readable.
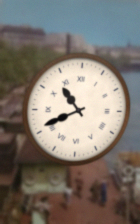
h=10 m=41
